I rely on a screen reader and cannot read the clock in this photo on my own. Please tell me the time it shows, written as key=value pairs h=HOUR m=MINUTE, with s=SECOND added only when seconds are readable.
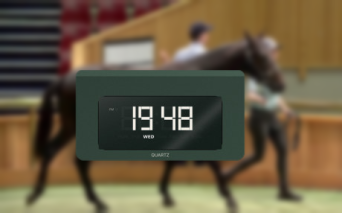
h=19 m=48
